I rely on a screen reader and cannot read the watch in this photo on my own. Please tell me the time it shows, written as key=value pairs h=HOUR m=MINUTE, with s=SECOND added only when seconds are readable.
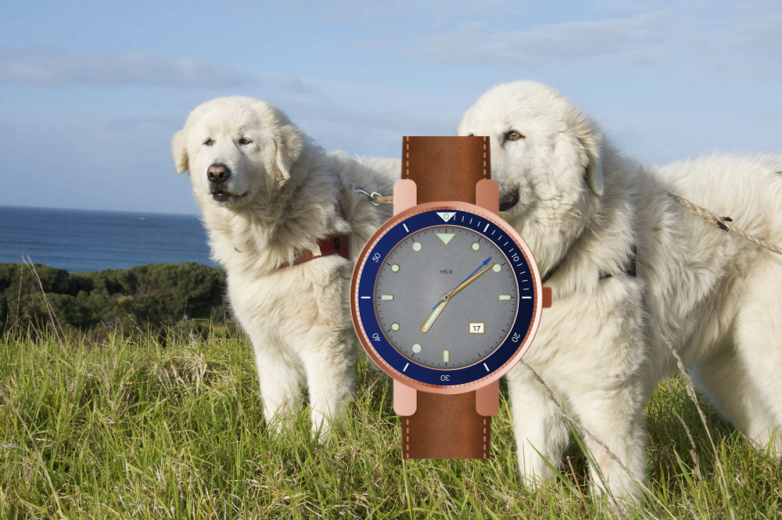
h=7 m=9 s=8
